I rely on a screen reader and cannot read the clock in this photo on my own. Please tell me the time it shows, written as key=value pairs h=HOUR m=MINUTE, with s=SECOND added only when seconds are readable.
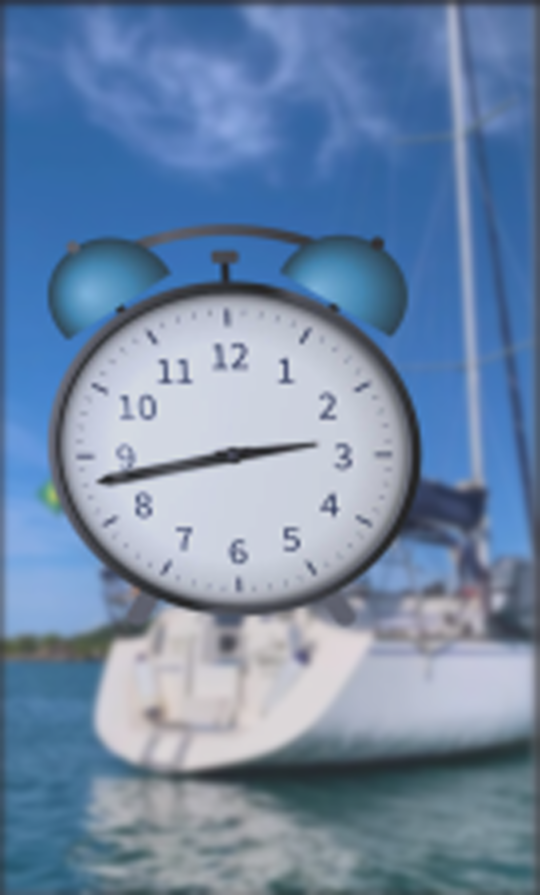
h=2 m=43
